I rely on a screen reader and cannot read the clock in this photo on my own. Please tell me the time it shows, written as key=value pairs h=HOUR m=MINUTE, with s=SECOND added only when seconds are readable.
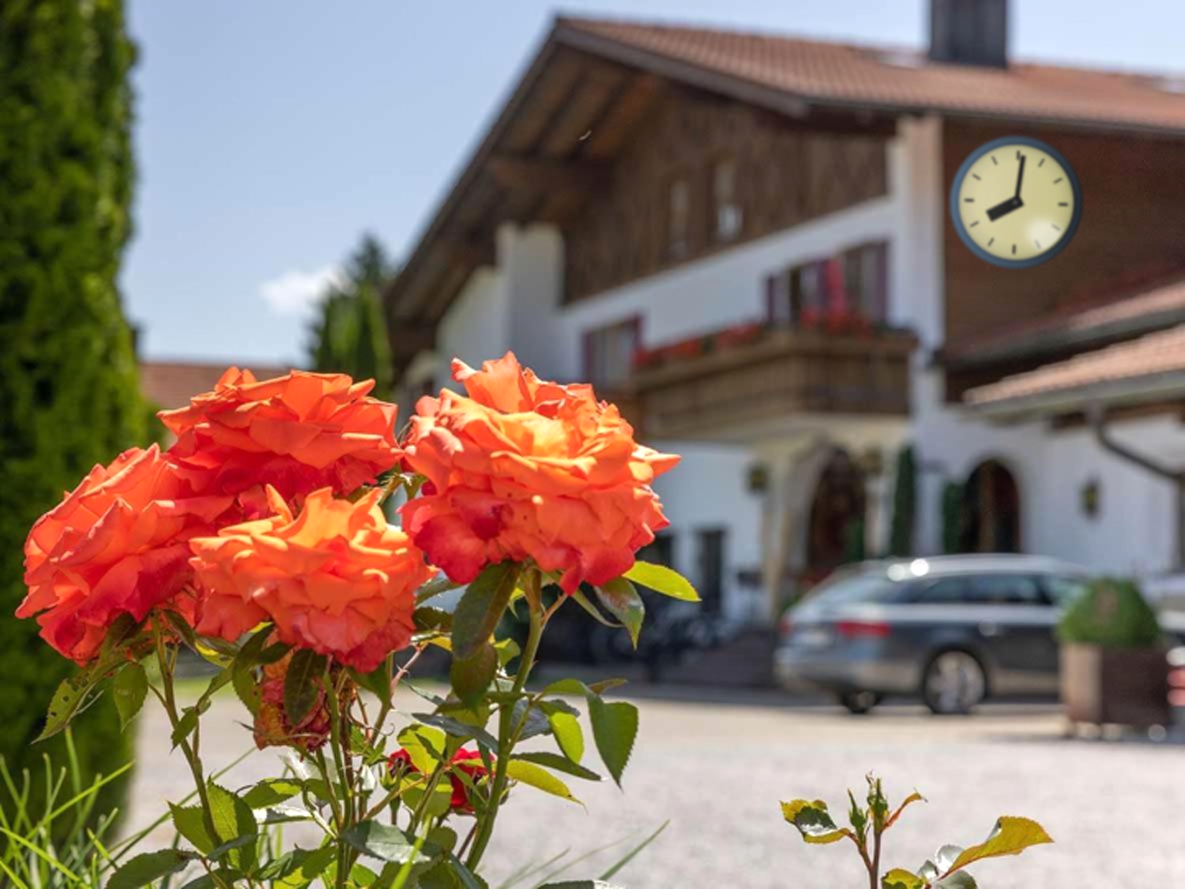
h=8 m=1
